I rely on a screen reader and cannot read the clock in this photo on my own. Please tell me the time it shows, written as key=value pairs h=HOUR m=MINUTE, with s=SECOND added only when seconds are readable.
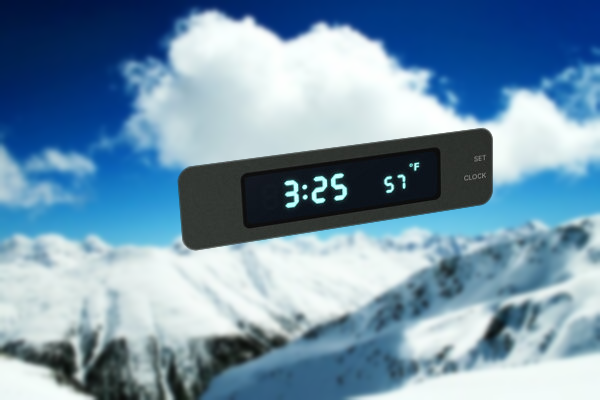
h=3 m=25
